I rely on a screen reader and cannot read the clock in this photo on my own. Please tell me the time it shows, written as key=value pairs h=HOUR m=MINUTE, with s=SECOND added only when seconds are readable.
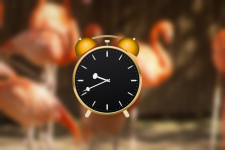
h=9 m=41
